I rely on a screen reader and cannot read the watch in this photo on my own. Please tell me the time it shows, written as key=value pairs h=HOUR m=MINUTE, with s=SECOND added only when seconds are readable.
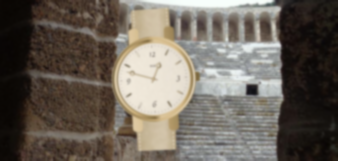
h=12 m=48
